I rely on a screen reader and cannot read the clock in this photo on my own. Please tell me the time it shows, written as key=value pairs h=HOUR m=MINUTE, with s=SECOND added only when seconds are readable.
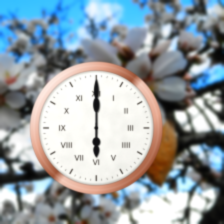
h=6 m=0
